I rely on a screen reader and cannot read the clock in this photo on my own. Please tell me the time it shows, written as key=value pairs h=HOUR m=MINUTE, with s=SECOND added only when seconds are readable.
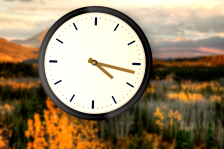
h=4 m=17
